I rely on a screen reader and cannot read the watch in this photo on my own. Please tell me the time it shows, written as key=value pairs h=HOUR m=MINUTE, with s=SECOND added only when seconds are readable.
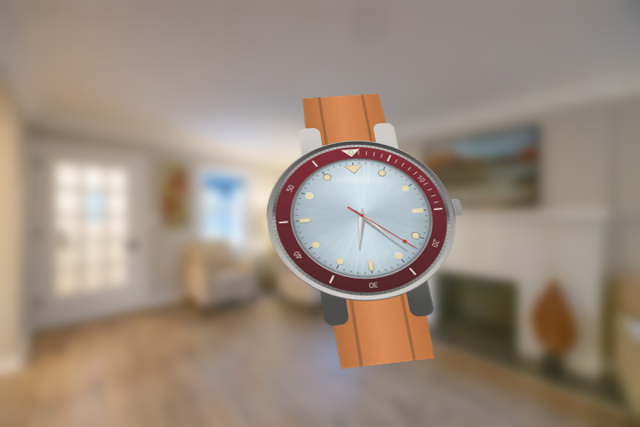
h=6 m=23 s=22
